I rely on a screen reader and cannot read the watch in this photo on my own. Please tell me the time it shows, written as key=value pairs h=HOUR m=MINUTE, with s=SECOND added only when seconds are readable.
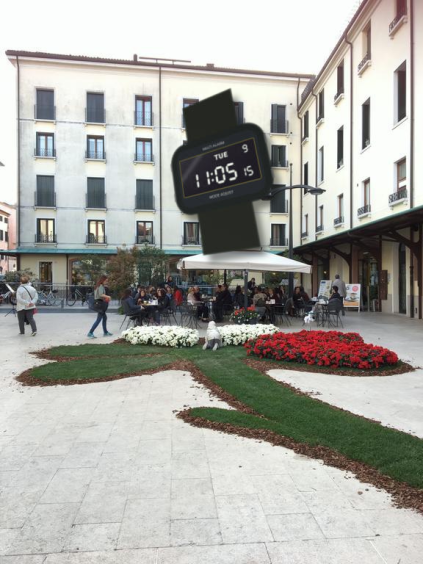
h=11 m=5 s=15
